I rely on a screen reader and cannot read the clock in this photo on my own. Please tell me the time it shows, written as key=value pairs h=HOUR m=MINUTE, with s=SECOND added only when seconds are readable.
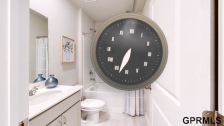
h=6 m=33
